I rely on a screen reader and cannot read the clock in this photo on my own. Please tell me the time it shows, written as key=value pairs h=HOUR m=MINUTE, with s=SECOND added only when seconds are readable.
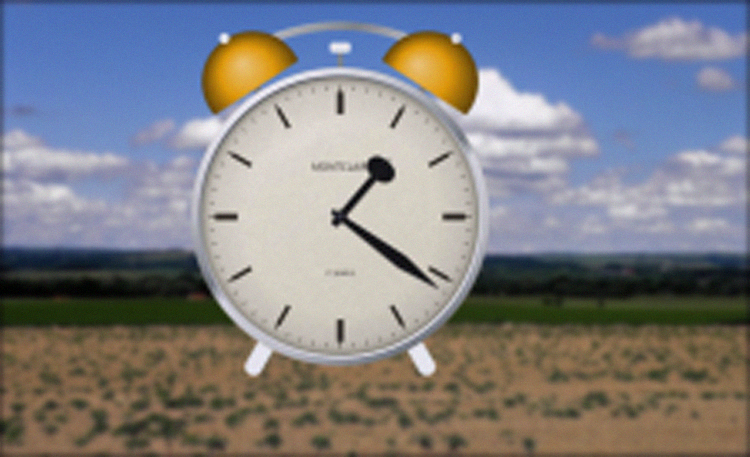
h=1 m=21
